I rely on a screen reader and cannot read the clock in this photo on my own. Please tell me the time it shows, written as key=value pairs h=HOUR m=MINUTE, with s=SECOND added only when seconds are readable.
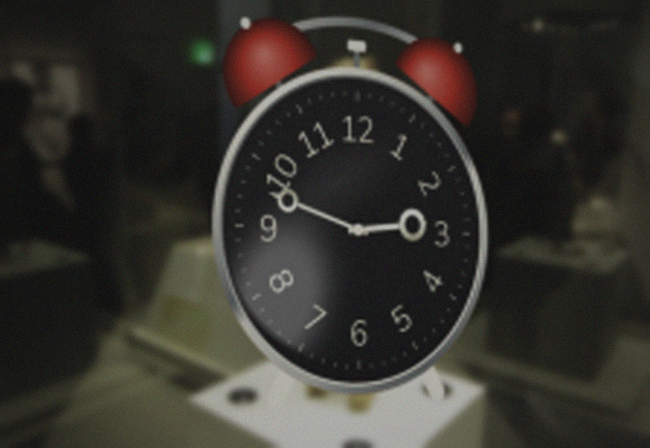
h=2 m=48
